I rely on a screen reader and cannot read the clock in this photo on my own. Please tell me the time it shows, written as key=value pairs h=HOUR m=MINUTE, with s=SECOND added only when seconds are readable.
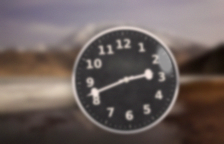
h=2 m=42
